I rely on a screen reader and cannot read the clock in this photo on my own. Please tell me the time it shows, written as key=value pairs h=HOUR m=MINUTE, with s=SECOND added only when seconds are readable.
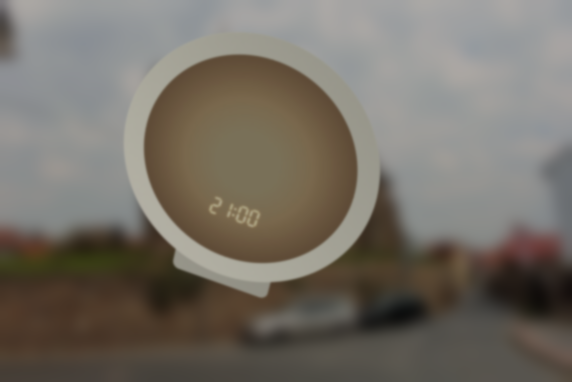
h=21 m=0
